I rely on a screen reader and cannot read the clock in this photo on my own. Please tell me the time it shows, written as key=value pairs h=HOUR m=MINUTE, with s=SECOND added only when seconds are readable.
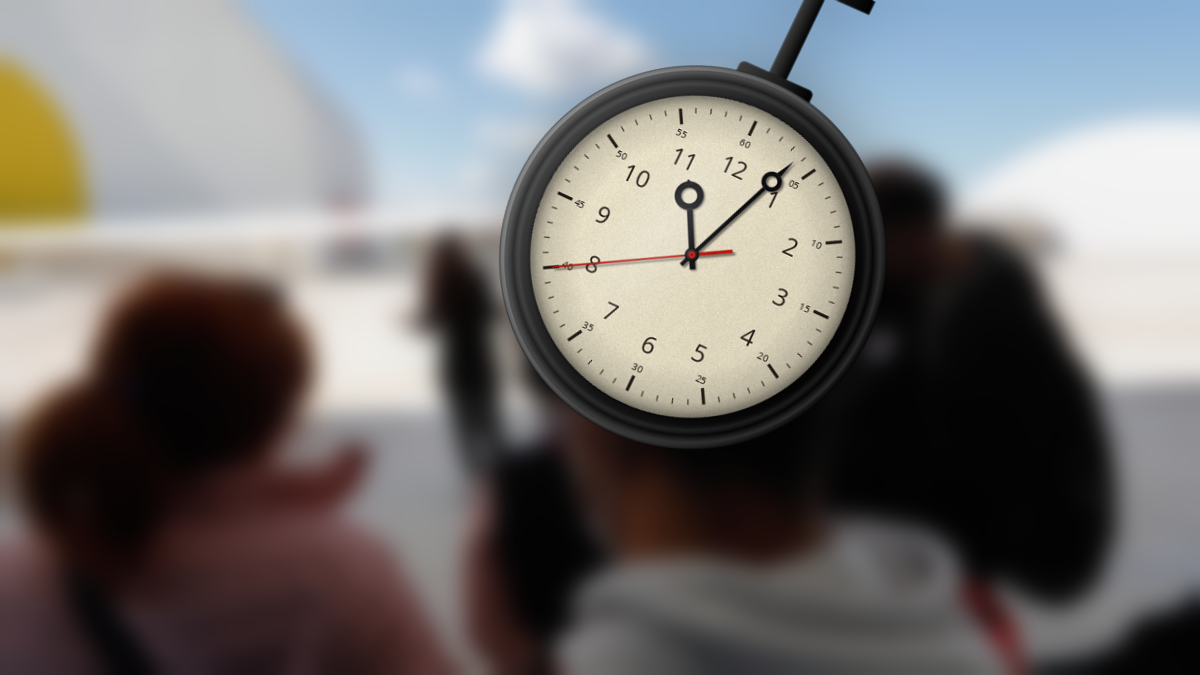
h=11 m=3 s=40
